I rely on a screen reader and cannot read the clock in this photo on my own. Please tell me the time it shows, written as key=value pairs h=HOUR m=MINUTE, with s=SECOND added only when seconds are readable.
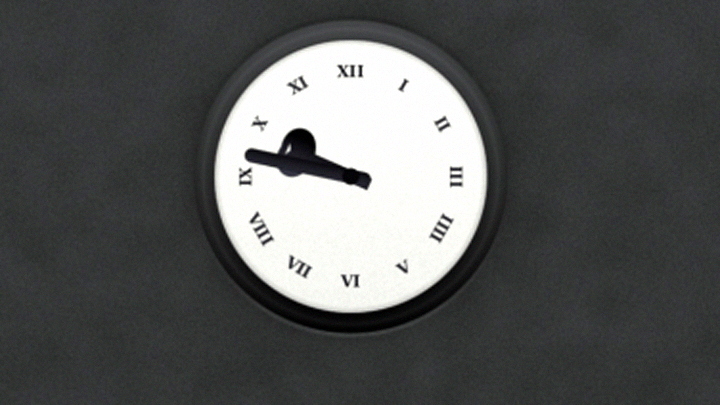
h=9 m=47
